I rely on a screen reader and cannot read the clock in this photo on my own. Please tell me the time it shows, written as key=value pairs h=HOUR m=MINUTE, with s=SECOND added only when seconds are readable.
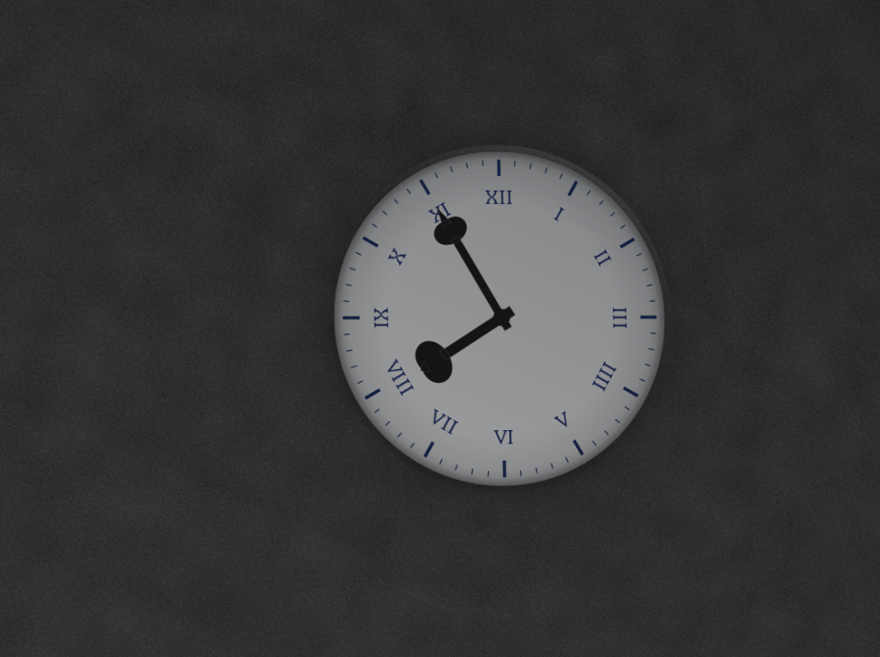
h=7 m=55
